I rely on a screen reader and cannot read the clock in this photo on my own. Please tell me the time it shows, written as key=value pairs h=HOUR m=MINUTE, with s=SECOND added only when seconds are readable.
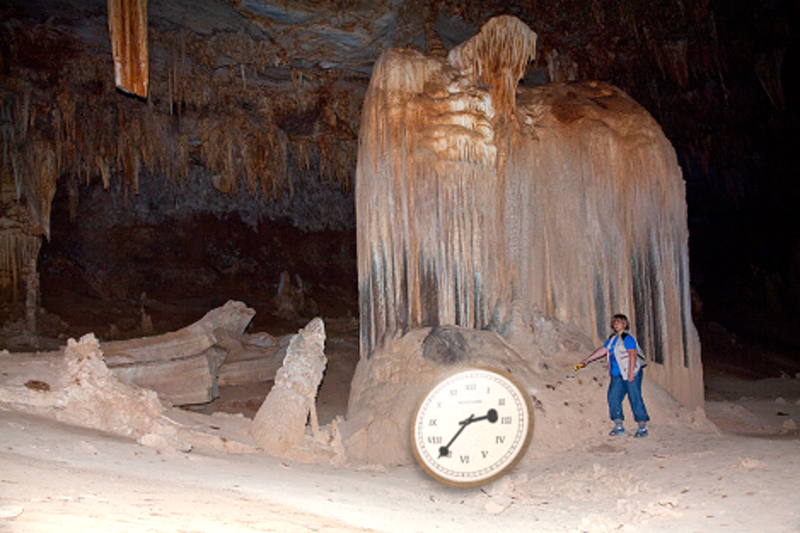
h=2 m=36
